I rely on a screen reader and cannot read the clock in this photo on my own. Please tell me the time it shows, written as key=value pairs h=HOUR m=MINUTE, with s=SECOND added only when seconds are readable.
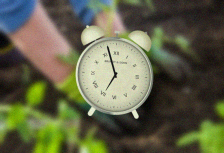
h=6 m=57
